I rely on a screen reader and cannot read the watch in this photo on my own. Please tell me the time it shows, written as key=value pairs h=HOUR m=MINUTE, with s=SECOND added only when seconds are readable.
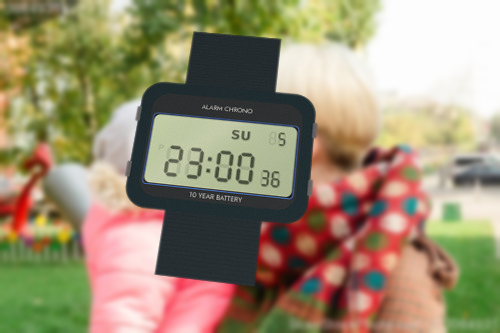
h=23 m=0 s=36
